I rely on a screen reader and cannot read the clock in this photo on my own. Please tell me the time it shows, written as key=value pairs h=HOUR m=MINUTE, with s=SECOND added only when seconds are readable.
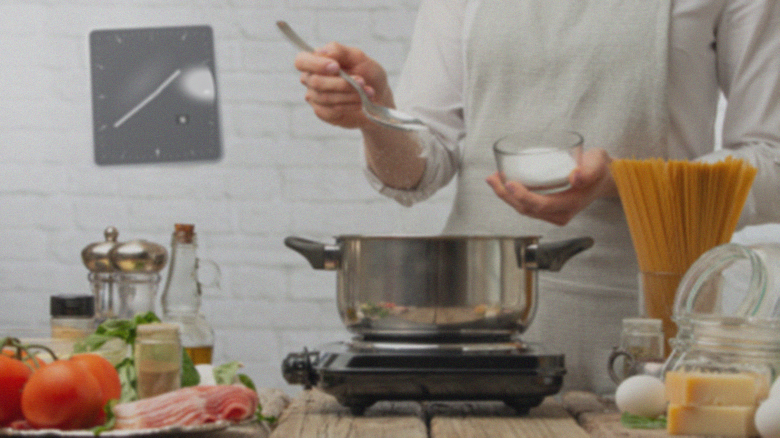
h=1 m=39
